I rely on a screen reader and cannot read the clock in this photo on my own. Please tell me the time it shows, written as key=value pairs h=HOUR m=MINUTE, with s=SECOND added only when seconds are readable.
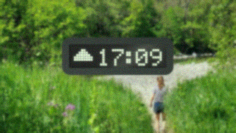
h=17 m=9
